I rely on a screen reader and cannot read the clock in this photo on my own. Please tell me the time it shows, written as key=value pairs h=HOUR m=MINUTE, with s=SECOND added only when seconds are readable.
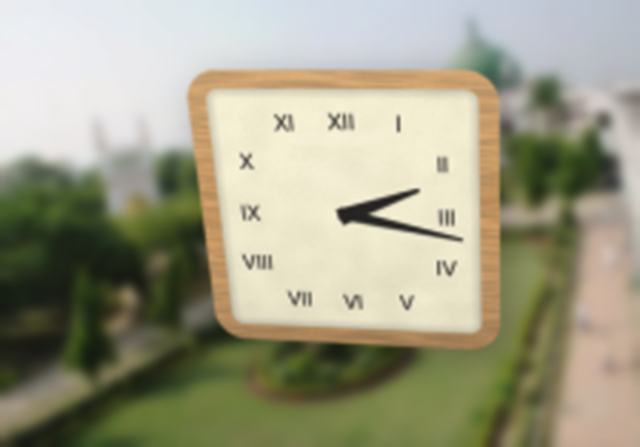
h=2 m=17
